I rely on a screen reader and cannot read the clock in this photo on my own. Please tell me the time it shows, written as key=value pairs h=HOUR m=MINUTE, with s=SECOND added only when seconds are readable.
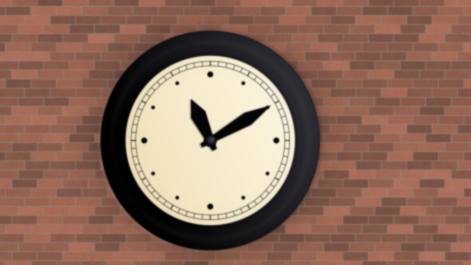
h=11 m=10
